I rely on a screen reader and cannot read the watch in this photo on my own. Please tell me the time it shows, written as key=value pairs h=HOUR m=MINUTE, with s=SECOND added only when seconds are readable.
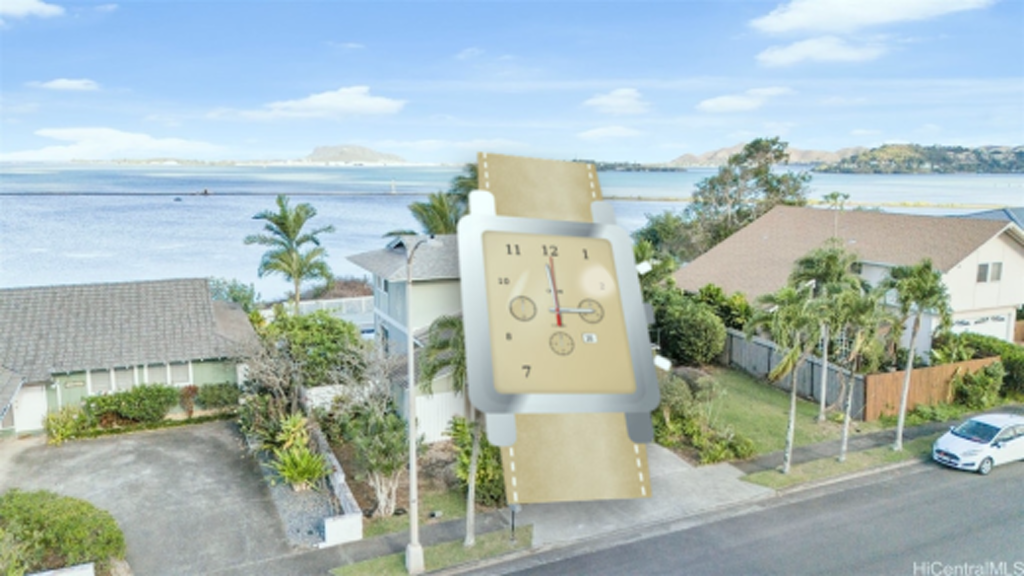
h=2 m=59
